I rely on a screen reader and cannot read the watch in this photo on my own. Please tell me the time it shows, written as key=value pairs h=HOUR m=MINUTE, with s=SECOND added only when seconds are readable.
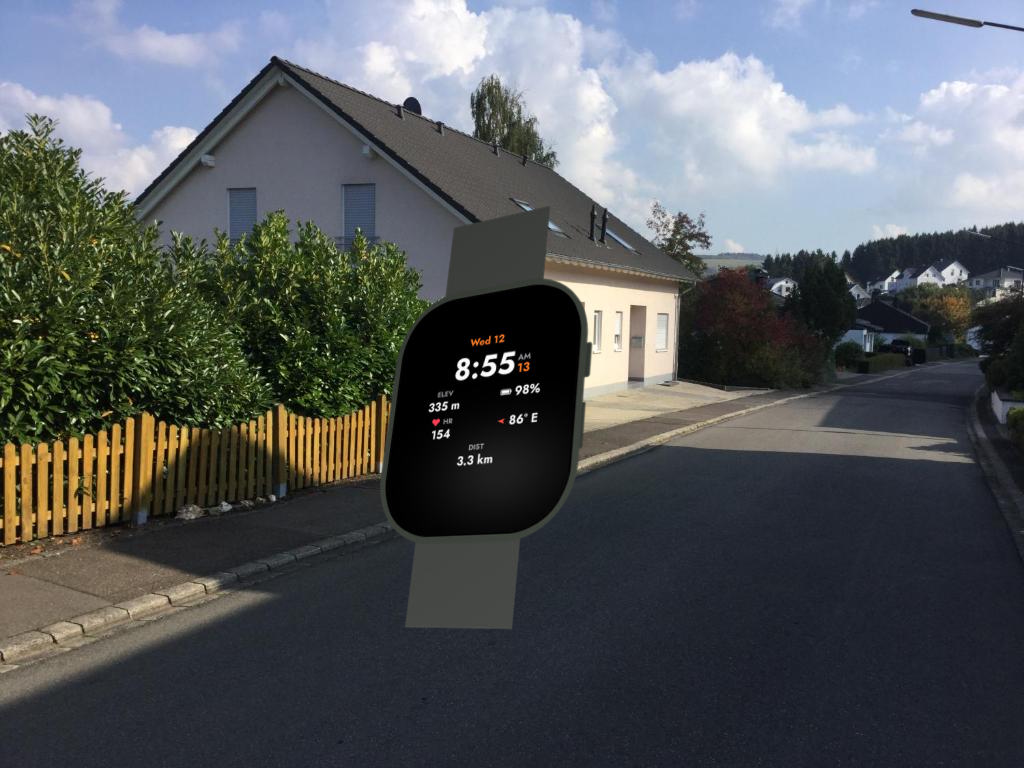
h=8 m=55 s=13
